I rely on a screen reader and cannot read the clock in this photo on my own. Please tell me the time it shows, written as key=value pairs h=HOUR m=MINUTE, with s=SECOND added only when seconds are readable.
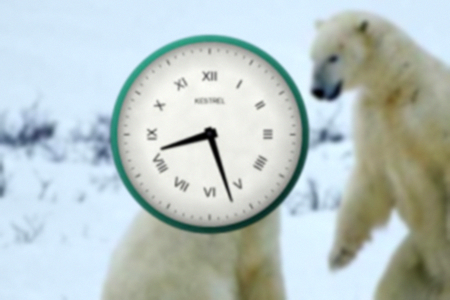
h=8 m=27
